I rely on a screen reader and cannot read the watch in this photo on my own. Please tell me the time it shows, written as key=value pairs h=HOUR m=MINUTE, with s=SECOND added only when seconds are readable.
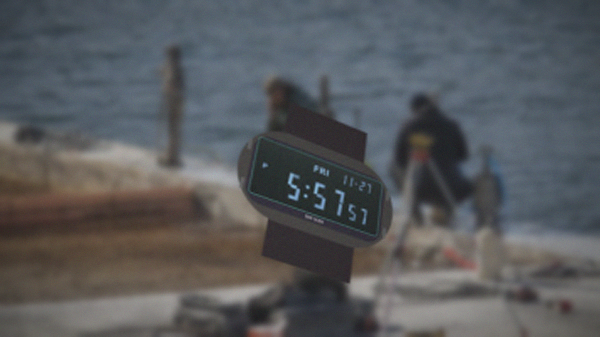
h=5 m=57 s=57
